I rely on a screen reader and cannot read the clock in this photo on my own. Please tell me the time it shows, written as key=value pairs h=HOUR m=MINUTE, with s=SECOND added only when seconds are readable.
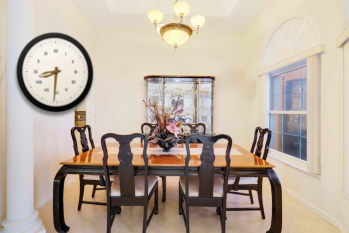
h=8 m=31
